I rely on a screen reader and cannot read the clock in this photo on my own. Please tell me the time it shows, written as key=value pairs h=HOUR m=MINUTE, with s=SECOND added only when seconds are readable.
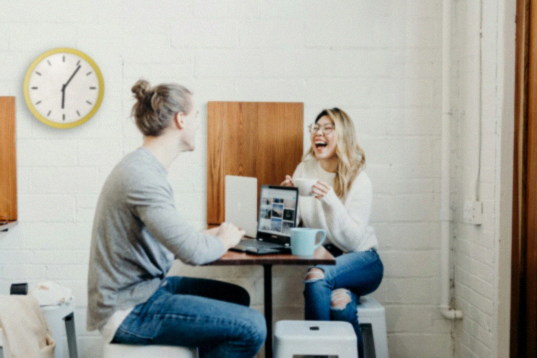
h=6 m=6
